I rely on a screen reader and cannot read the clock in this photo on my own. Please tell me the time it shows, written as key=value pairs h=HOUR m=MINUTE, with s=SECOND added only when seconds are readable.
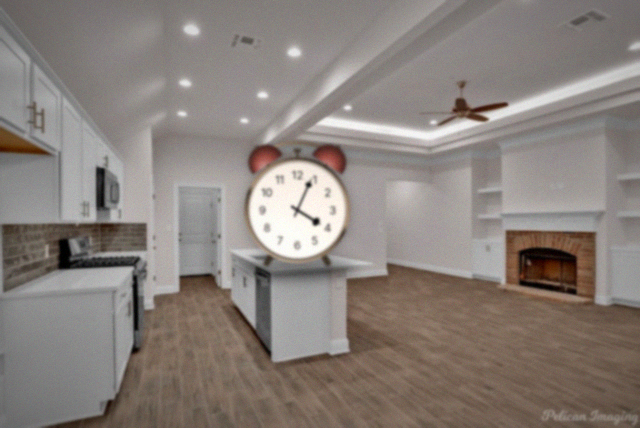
h=4 m=4
